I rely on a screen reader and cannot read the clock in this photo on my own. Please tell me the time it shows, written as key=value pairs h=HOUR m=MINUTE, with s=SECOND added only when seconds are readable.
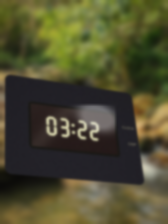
h=3 m=22
